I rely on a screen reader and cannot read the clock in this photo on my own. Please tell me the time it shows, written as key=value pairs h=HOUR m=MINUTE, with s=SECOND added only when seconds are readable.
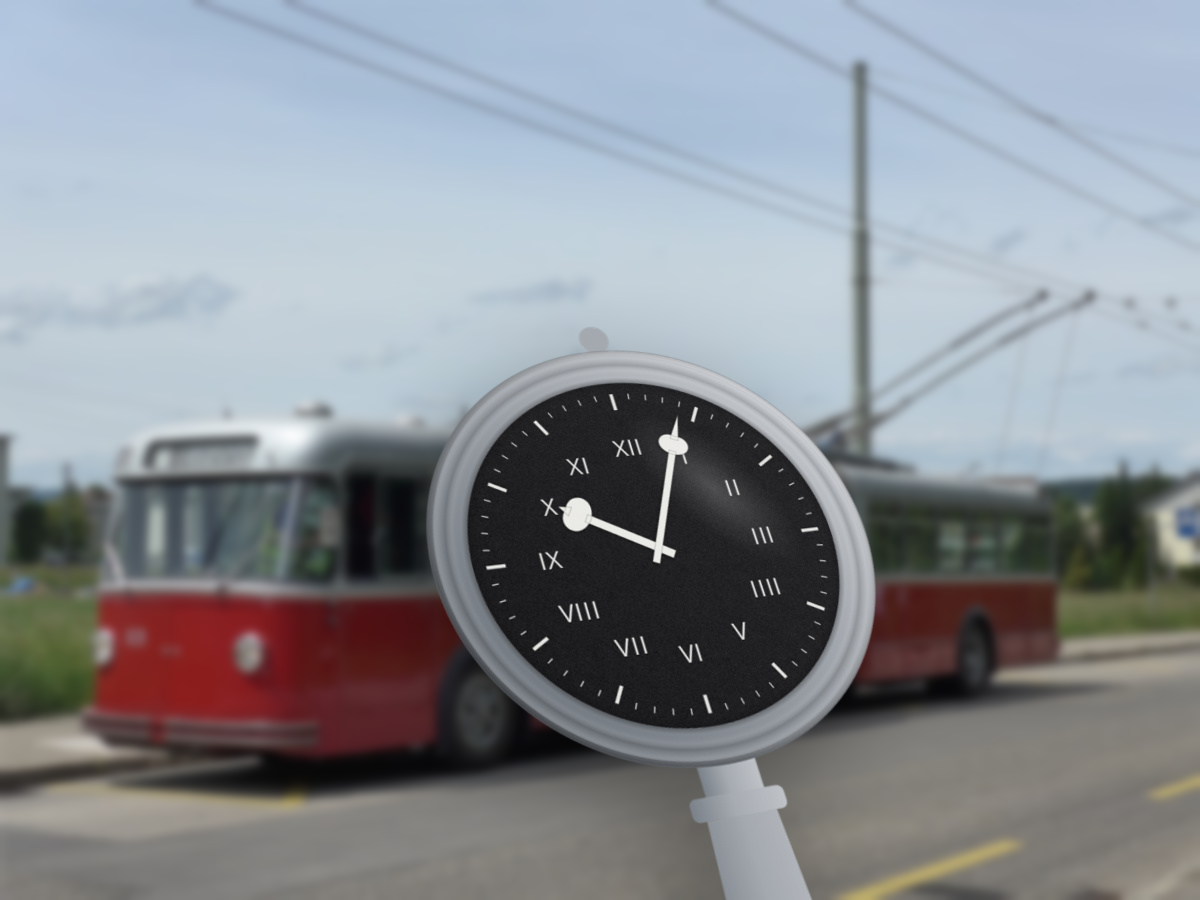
h=10 m=4
